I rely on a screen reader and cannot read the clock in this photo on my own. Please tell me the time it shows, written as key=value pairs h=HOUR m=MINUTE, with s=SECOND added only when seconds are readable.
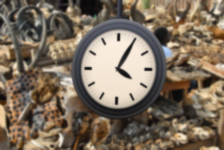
h=4 m=5
